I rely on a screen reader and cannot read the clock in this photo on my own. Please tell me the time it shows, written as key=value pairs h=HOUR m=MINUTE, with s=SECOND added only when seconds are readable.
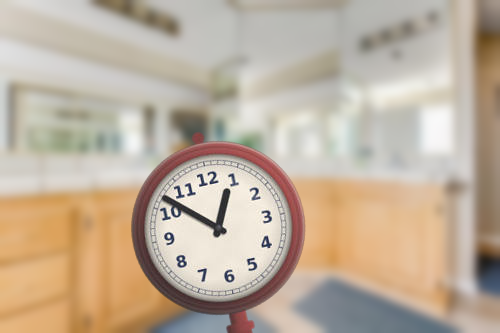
h=12 m=52
